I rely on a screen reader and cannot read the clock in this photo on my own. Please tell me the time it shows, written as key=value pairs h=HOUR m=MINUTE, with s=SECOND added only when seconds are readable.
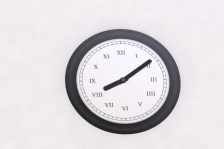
h=8 m=9
